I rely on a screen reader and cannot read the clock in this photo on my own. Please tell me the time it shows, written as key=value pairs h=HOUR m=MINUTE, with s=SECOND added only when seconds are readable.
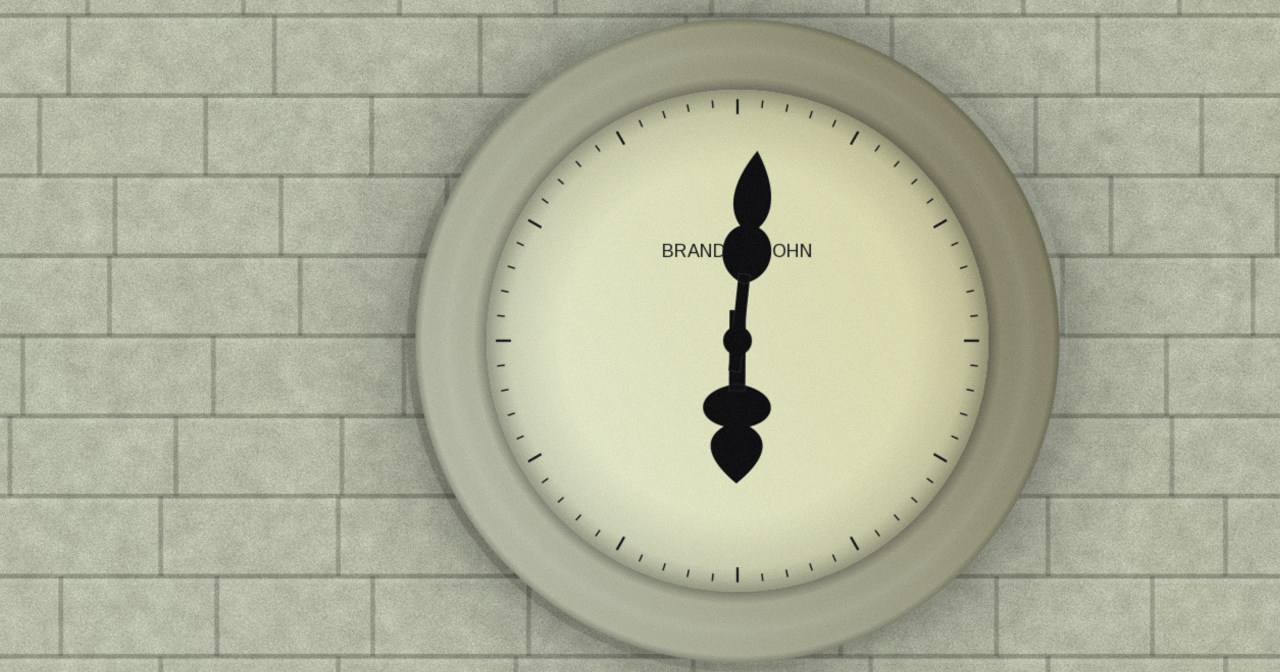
h=6 m=1
